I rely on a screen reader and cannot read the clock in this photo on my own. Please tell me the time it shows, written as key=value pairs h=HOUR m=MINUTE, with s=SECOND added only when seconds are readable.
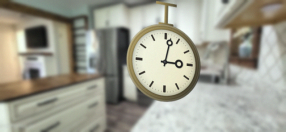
h=3 m=2
